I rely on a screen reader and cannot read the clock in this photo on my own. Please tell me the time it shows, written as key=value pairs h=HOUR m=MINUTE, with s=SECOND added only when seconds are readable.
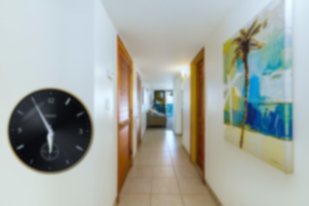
h=5 m=55
